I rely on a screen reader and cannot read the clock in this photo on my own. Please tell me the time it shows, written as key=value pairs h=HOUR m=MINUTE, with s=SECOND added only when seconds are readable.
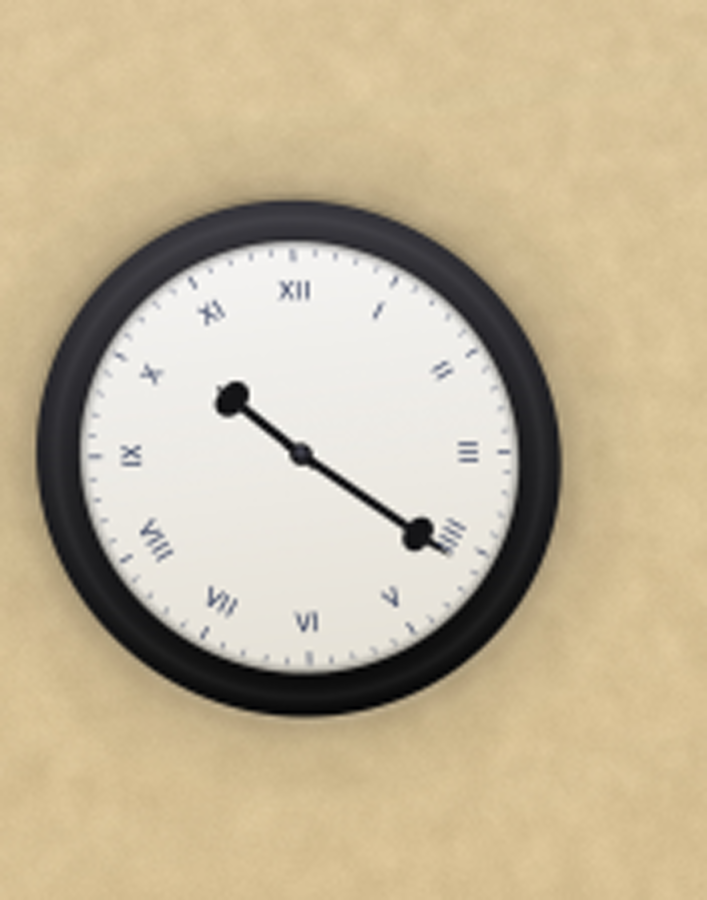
h=10 m=21
